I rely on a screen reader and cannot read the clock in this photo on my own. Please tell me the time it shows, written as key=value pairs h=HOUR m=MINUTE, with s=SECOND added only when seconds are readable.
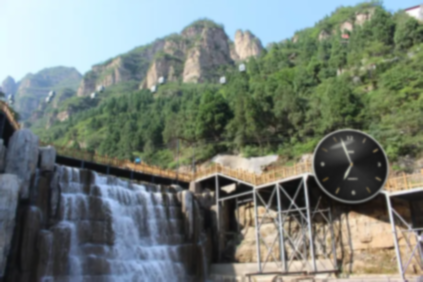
h=6 m=57
